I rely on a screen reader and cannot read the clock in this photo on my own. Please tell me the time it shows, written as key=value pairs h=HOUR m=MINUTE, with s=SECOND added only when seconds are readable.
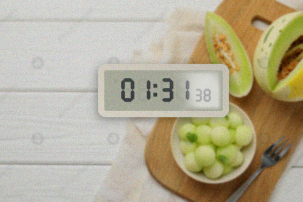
h=1 m=31 s=38
